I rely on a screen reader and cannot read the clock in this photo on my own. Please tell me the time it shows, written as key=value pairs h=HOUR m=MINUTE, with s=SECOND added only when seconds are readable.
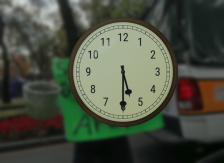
h=5 m=30
